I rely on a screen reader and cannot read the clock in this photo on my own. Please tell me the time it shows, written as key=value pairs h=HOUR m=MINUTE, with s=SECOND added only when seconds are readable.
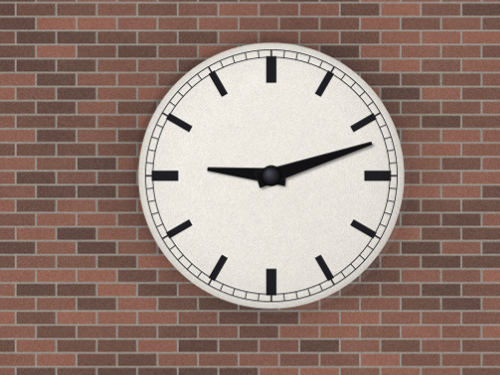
h=9 m=12
